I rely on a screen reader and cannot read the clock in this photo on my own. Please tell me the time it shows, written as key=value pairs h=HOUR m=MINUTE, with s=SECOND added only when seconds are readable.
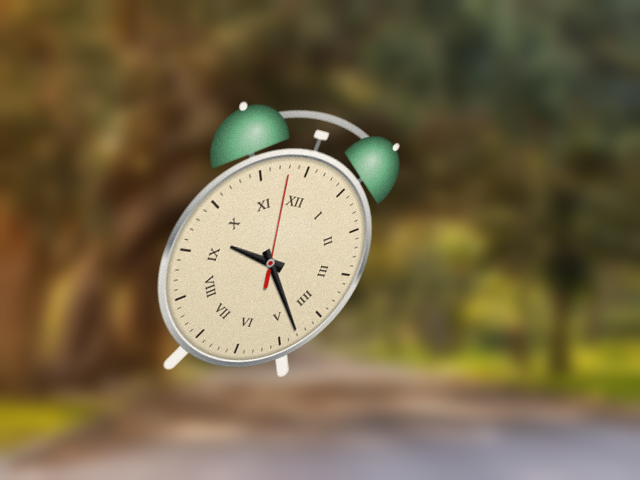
h=9 m=22 s=58
